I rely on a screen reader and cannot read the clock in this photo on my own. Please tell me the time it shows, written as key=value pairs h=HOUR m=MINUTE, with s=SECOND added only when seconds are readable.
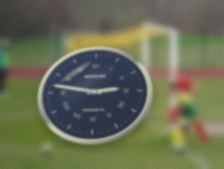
h=2 m=47
